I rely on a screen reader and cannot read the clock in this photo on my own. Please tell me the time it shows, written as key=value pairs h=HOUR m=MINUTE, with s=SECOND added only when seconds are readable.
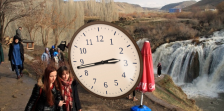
h=2 m=43
